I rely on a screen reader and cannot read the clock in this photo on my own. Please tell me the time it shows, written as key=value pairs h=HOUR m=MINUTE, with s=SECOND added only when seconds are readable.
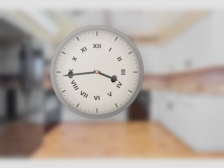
h=3 m=44
